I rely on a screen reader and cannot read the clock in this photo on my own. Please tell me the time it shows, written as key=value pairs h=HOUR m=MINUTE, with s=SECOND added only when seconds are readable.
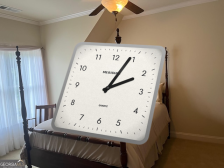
h=2 m=4
